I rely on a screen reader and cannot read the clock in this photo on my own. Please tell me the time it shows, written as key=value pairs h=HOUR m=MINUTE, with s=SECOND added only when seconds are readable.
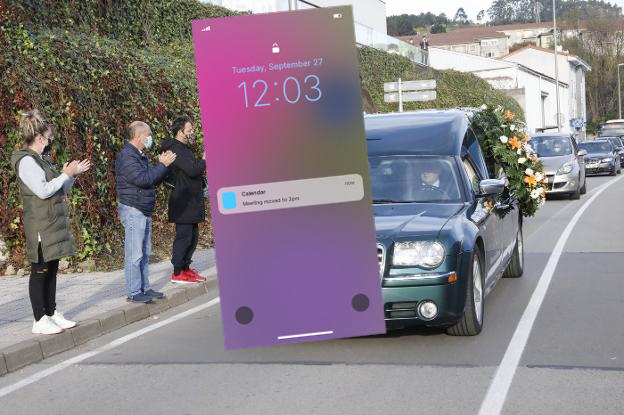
h=12 m=3
